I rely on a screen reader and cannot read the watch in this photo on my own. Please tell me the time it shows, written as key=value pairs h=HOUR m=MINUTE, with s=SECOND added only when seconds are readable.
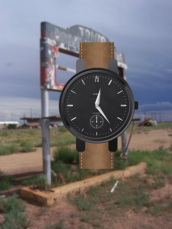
h=12 m=24
